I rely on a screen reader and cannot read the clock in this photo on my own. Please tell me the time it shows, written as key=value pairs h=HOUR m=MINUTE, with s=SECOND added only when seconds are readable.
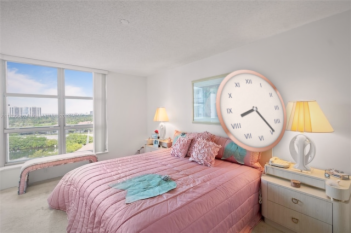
h=8 m=24
